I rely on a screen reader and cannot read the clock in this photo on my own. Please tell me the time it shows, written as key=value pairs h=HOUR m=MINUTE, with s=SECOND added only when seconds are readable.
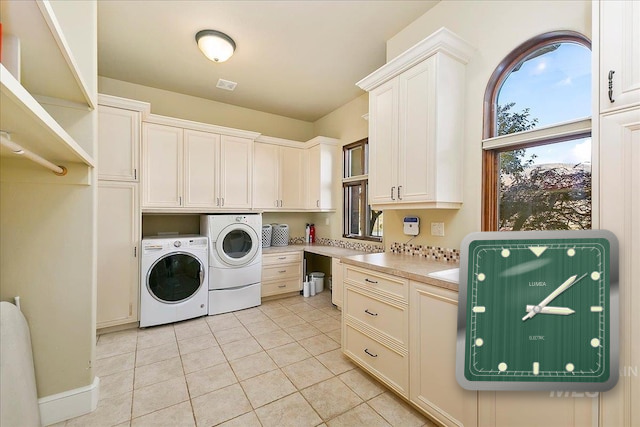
h=3 m=8 s=9
